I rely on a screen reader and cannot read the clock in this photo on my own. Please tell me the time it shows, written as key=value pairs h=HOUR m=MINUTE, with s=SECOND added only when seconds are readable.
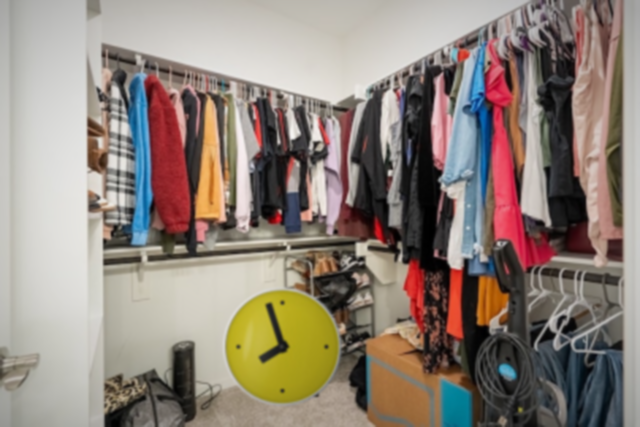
h=7 m=57
